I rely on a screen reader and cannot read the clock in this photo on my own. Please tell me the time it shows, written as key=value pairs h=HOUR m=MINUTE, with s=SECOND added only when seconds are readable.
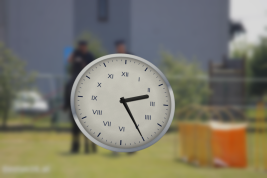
h=2 m=25
